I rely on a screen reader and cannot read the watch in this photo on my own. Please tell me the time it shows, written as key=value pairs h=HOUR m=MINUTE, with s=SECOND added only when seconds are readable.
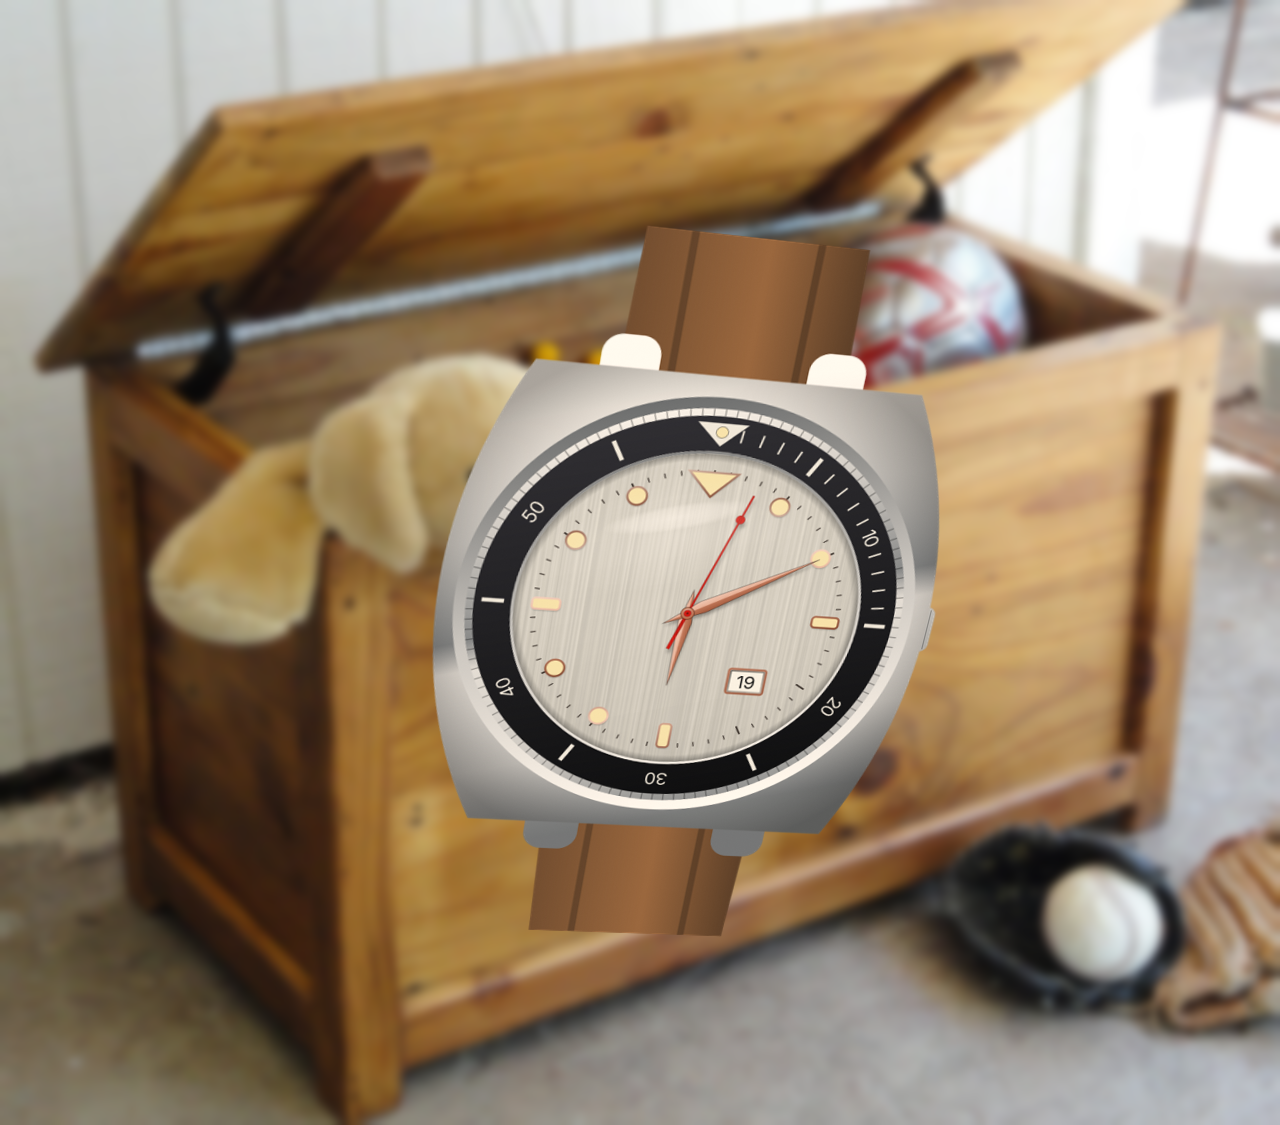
h=6 m=10 s=3
